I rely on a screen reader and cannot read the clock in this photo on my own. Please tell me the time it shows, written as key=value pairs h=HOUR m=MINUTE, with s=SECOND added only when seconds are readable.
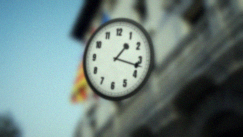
h=1 m=17
